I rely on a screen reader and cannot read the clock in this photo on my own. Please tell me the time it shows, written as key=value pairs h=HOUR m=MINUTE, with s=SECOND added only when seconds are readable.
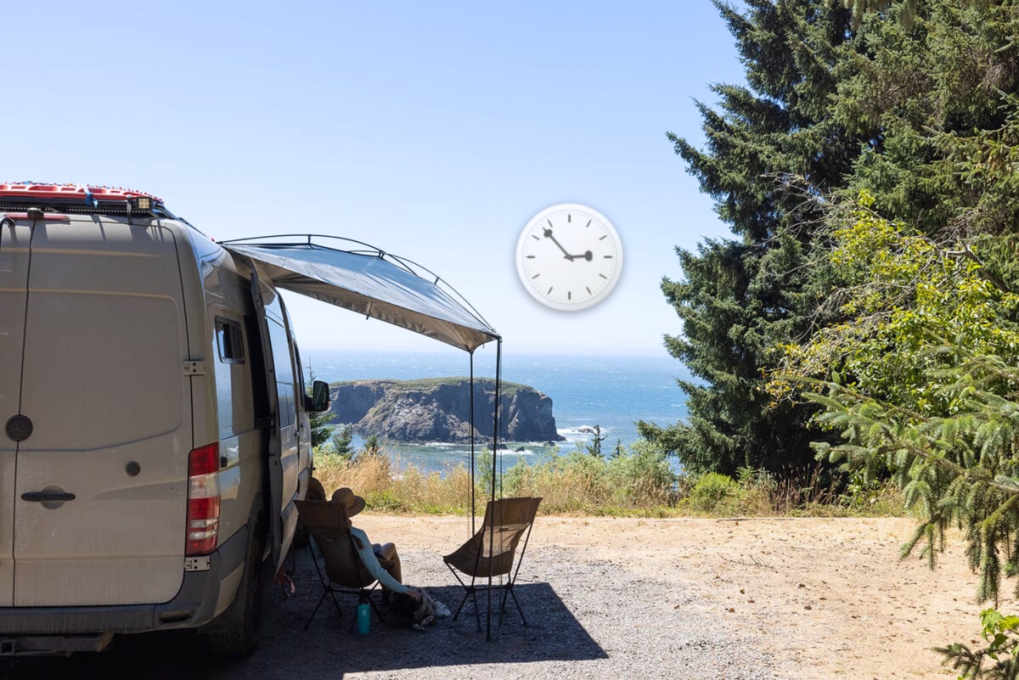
h=2 m=53
